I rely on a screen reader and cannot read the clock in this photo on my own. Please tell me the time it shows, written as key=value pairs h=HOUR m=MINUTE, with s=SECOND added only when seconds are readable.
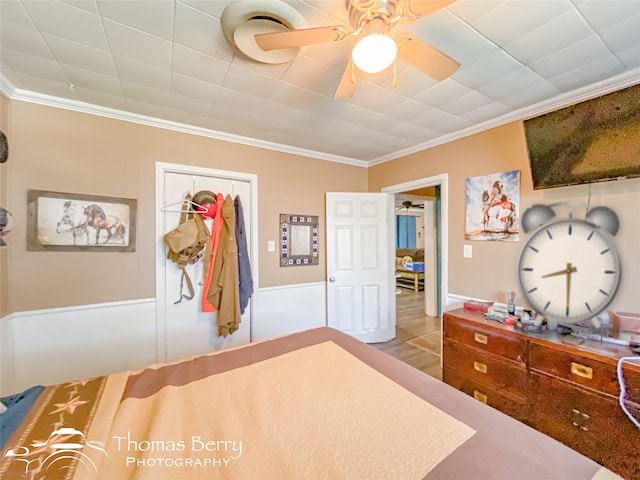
h=8 m=30
